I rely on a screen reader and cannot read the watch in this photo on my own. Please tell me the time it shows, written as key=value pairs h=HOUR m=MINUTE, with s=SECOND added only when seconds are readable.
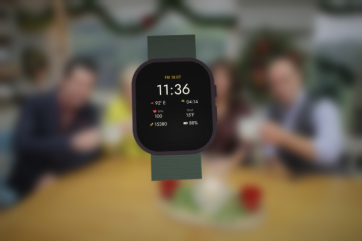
h=11 m=36
